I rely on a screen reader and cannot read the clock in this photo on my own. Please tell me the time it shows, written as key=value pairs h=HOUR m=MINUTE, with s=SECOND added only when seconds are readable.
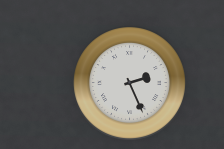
h=2 m=26
